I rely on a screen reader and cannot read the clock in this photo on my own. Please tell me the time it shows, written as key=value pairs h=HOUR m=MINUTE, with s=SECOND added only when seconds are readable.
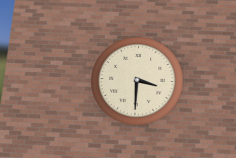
h=3 m=30
